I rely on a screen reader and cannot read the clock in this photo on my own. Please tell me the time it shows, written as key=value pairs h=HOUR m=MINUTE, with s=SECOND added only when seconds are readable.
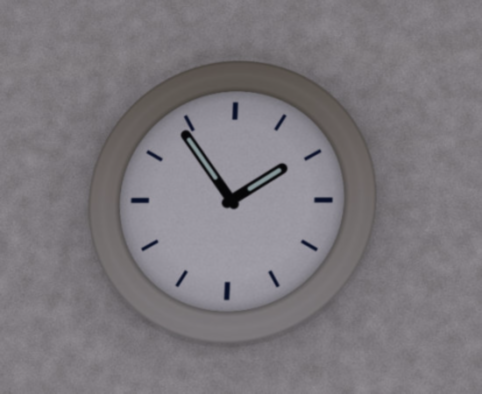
h=1 m=54
